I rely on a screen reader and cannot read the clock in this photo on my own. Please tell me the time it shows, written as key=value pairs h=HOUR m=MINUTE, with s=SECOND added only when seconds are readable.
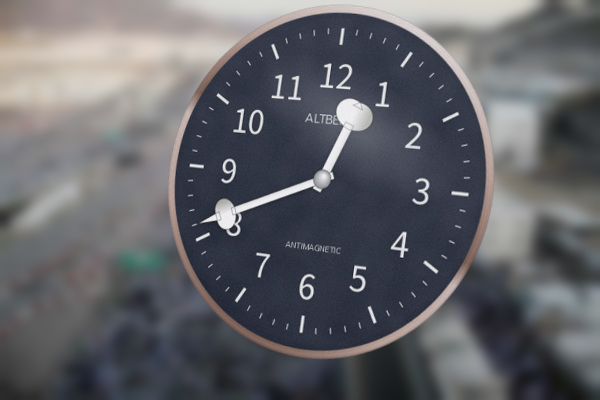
h=12 m=41
